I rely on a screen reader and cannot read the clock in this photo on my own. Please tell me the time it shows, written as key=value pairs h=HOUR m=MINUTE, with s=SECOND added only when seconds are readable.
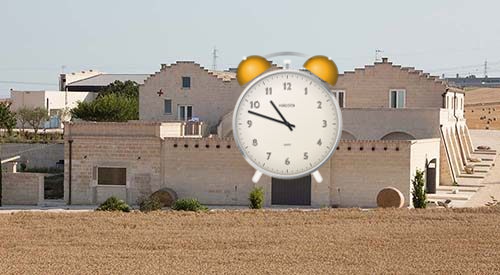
h=10 m=48
